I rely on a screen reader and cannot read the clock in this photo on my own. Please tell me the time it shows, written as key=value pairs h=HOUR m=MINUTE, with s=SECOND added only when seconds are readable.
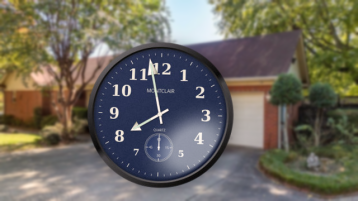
h=7 m=58
